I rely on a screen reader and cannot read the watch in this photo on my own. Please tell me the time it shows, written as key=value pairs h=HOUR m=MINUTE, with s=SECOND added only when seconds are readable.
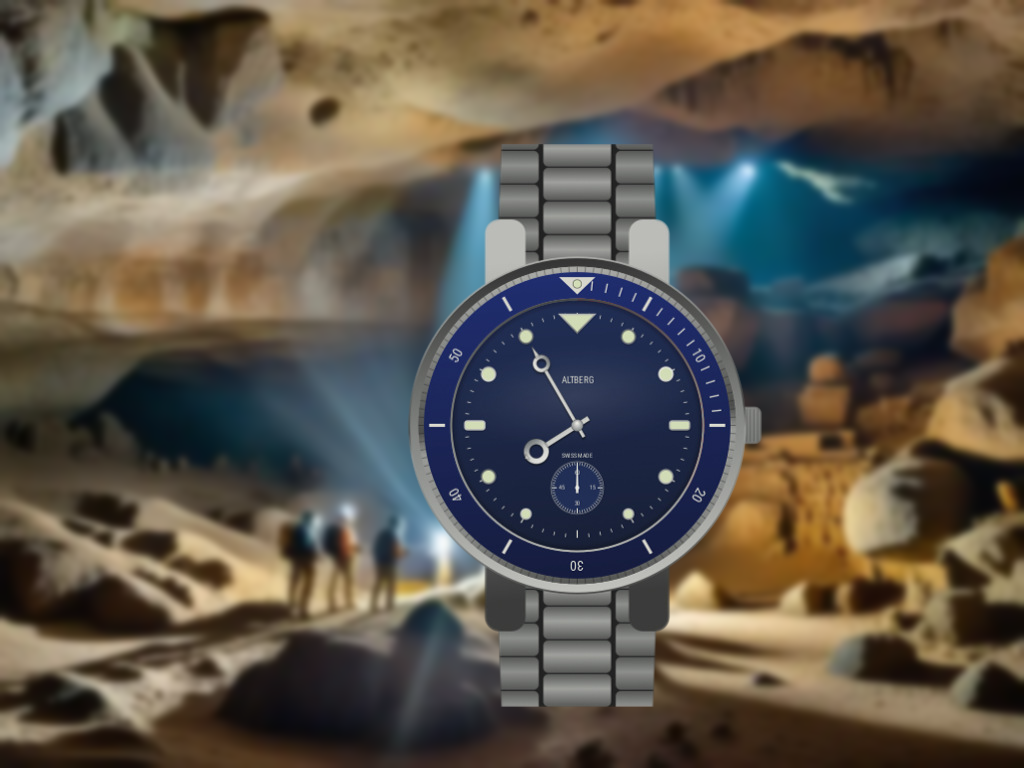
h=7 m=55
